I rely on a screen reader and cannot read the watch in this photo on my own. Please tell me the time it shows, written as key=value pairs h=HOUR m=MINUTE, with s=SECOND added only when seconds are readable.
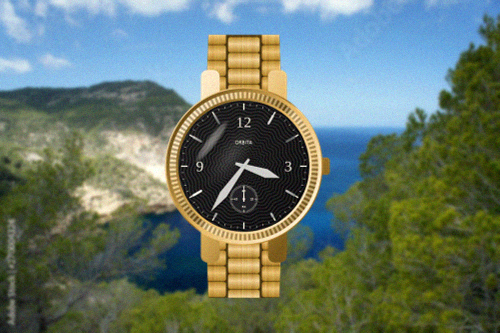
h=3 m=36
